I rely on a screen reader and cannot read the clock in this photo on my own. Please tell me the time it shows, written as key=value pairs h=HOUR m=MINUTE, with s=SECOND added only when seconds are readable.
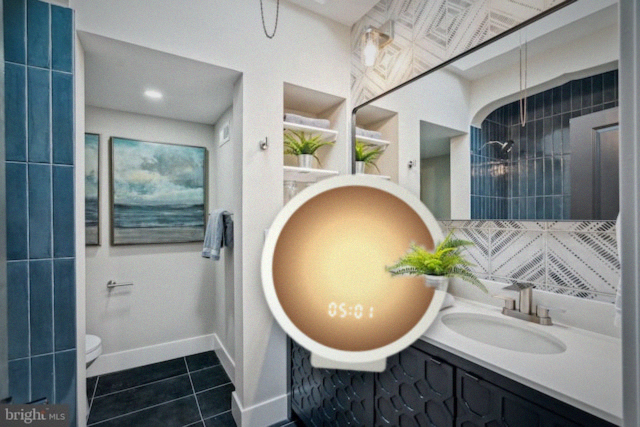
h=5 m=1
